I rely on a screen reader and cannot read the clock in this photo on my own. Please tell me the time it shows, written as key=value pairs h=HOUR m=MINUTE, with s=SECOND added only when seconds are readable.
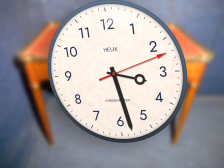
h=3 m=28 s=12
